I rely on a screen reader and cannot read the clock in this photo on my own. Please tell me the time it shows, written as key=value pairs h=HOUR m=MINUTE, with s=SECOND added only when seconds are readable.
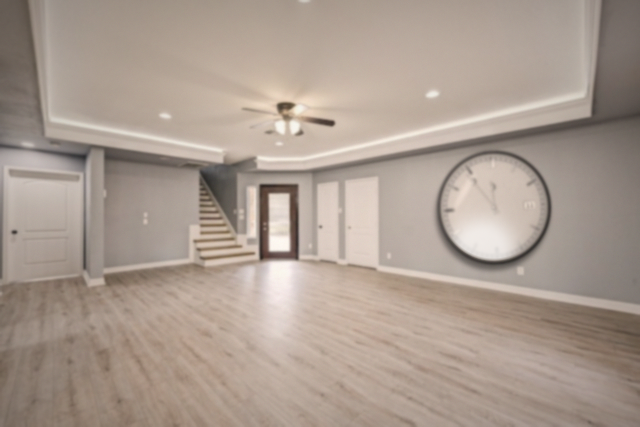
h=11 m=54
